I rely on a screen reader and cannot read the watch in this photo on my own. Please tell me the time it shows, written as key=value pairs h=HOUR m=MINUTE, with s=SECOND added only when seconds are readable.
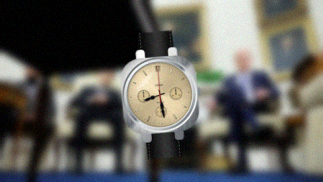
h=8 m=29
